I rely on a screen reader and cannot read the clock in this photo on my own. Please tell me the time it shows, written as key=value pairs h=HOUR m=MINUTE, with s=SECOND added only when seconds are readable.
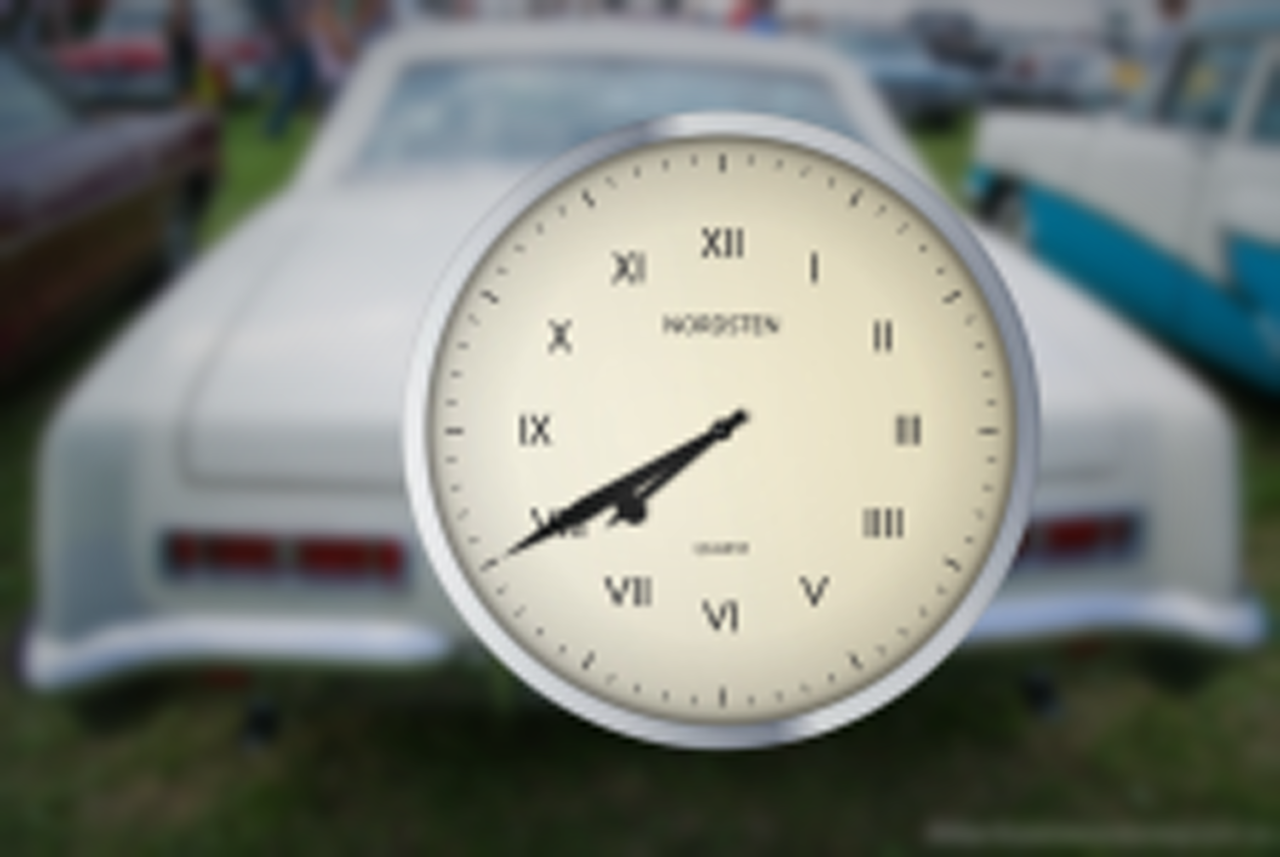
h=7 m=40
